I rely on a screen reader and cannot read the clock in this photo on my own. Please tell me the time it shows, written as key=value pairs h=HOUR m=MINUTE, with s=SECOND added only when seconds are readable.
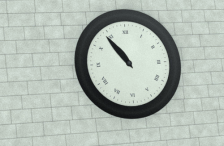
h=10 m=54
